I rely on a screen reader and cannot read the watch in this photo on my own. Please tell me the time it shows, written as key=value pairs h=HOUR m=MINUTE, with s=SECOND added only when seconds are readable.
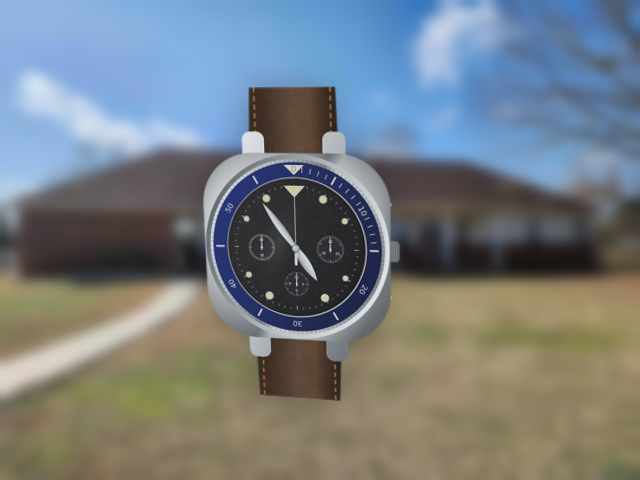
h=4 m=54
